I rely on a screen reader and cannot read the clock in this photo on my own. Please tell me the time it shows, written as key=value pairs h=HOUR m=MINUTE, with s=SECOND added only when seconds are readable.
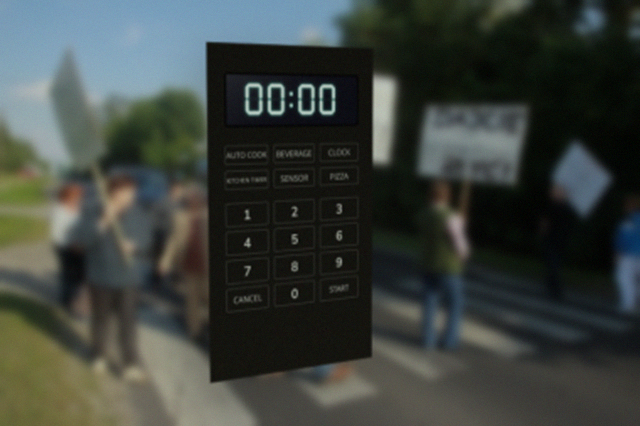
h=0 m=0
